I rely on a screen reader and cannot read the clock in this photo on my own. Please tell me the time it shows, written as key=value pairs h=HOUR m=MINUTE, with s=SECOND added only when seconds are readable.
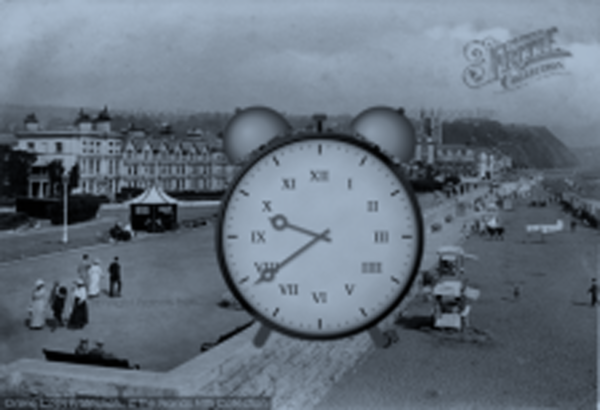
h=9 m=39
